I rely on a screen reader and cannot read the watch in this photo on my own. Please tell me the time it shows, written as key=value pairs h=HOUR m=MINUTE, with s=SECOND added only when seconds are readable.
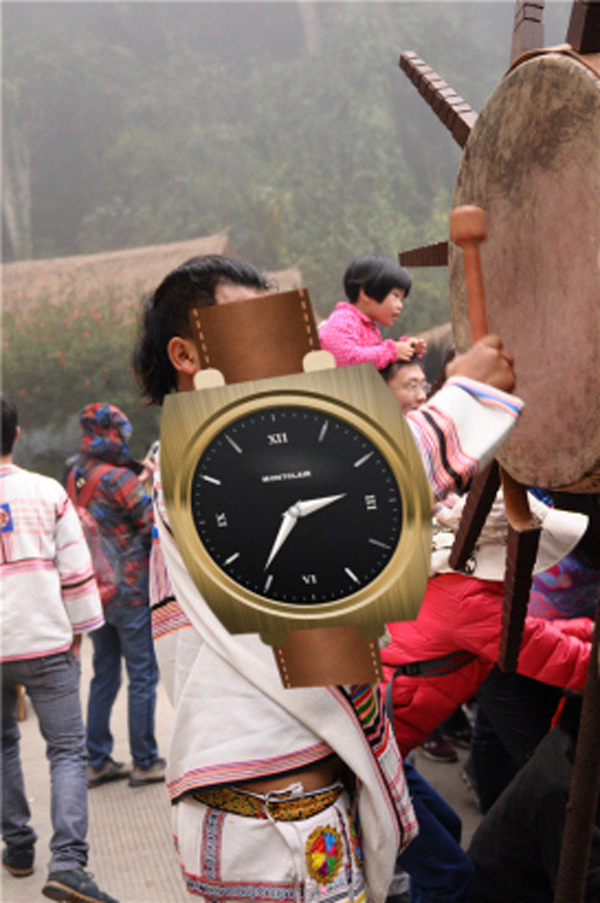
h=2 m=36
